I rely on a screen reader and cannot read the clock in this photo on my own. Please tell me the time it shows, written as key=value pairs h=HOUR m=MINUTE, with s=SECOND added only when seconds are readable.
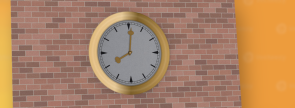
h=8 m=1
